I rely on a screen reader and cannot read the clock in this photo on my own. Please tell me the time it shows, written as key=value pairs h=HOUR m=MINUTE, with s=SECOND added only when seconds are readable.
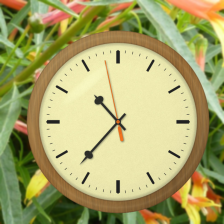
h=10 m=36 s=58
